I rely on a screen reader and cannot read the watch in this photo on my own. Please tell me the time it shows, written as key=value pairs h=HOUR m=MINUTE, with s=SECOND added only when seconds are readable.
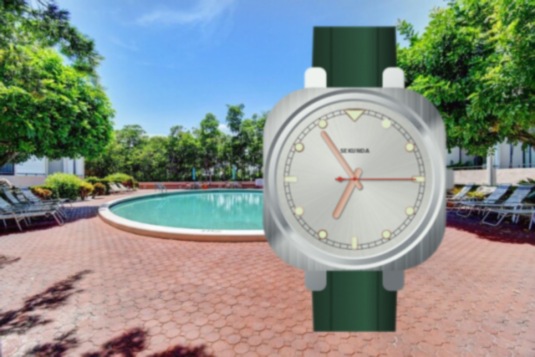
h=6 m=54 s=15
